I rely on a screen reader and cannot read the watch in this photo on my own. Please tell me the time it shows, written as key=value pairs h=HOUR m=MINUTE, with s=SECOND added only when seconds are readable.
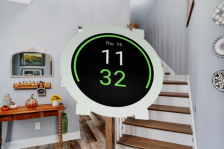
h=11 m=32
